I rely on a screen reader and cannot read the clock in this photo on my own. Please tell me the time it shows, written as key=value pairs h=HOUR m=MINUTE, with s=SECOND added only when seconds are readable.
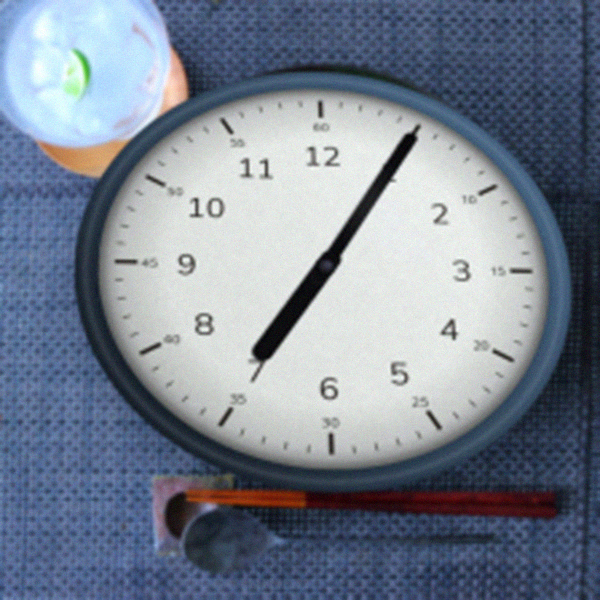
h=7 m=5
